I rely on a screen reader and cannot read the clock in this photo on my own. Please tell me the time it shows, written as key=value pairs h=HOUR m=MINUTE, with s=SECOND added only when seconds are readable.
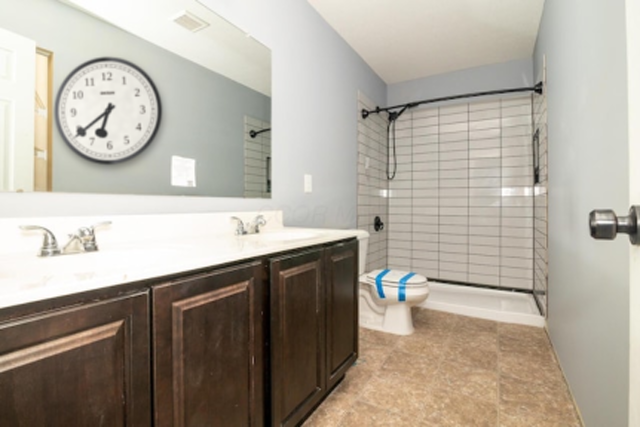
h=6 m=39
